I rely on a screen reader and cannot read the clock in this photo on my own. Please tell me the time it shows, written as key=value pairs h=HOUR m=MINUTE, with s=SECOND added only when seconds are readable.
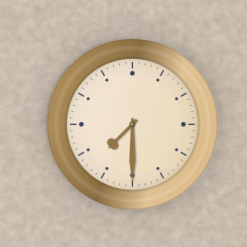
h=7 m=30
